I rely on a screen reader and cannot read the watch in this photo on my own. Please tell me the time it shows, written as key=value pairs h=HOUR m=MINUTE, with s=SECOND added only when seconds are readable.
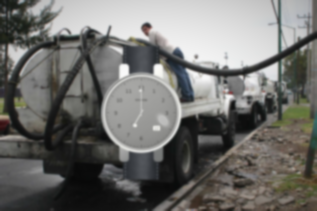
h=7 m=0
